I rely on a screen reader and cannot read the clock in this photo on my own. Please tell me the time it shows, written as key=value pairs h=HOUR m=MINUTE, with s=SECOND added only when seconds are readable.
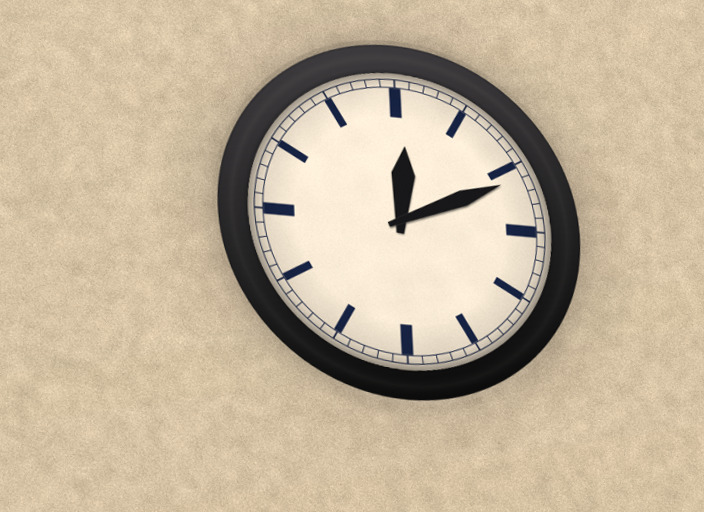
h=12 m=11
